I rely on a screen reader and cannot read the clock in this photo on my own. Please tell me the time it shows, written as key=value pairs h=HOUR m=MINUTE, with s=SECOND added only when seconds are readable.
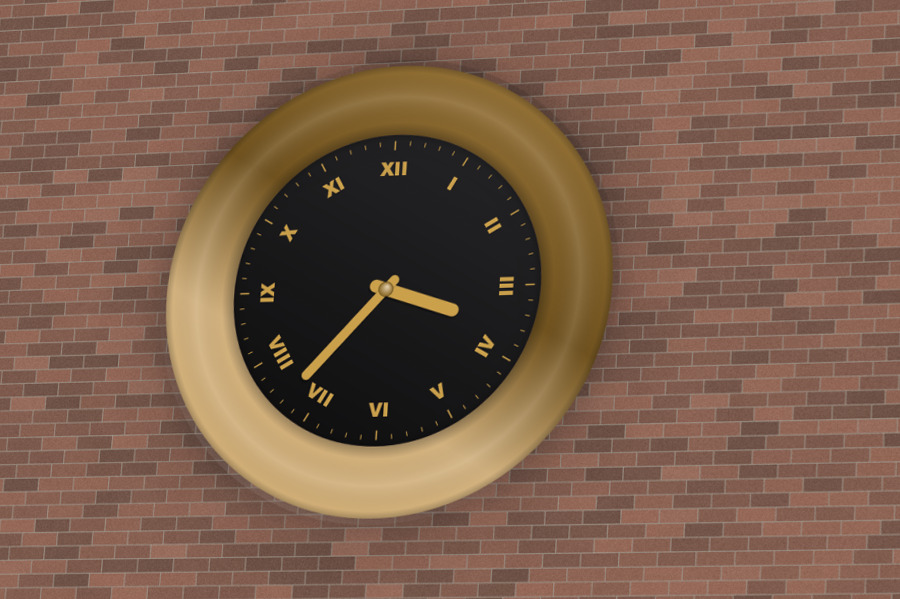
h=3 m=37
